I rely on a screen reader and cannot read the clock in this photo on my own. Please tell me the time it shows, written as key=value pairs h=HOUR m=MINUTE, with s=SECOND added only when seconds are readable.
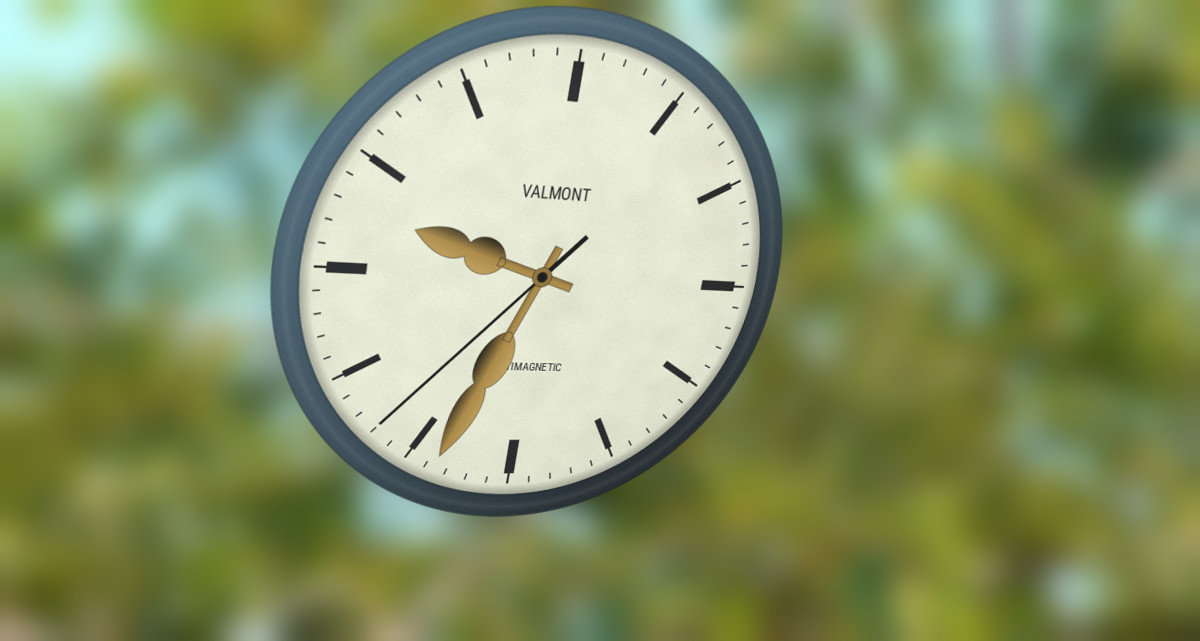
h=9 m=33 s=37
